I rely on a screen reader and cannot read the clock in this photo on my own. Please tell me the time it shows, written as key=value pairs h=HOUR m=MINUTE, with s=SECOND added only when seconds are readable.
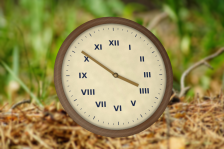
h=3 m=51
